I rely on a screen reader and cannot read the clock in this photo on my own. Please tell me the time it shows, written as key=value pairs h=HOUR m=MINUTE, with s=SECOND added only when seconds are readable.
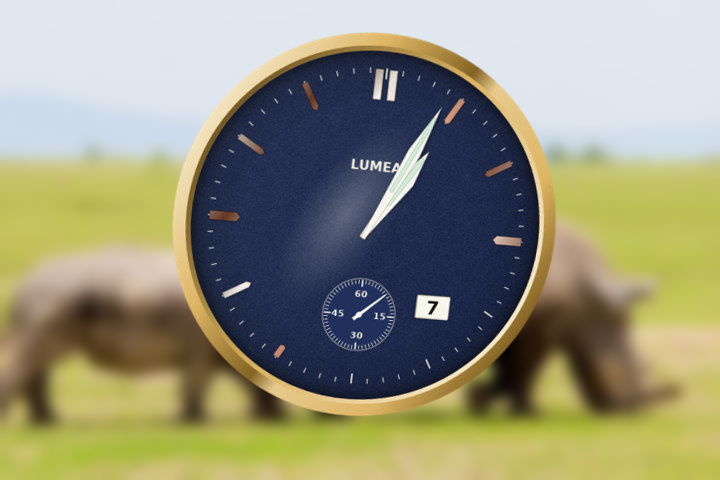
h=1 m=4 s=8
